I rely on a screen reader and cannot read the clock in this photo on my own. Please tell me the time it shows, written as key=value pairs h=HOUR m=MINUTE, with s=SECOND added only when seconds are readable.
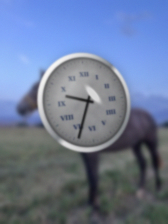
h=9 m=34
